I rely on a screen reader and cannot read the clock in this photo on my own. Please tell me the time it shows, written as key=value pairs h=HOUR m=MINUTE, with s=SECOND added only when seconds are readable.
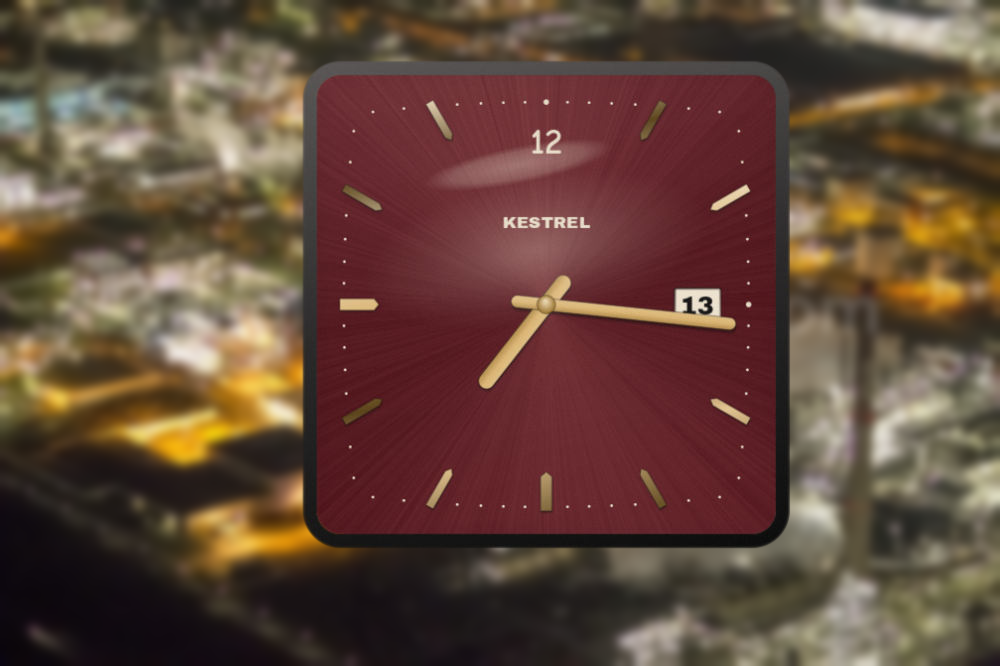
h=7 m=16
